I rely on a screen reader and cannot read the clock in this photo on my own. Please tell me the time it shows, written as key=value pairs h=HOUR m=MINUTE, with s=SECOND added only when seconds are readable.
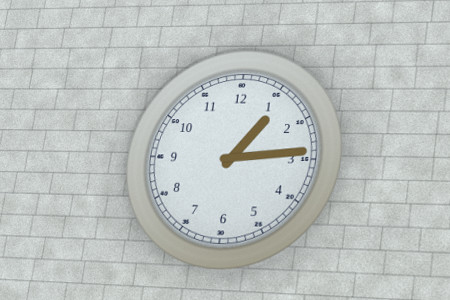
h=1 m=14
